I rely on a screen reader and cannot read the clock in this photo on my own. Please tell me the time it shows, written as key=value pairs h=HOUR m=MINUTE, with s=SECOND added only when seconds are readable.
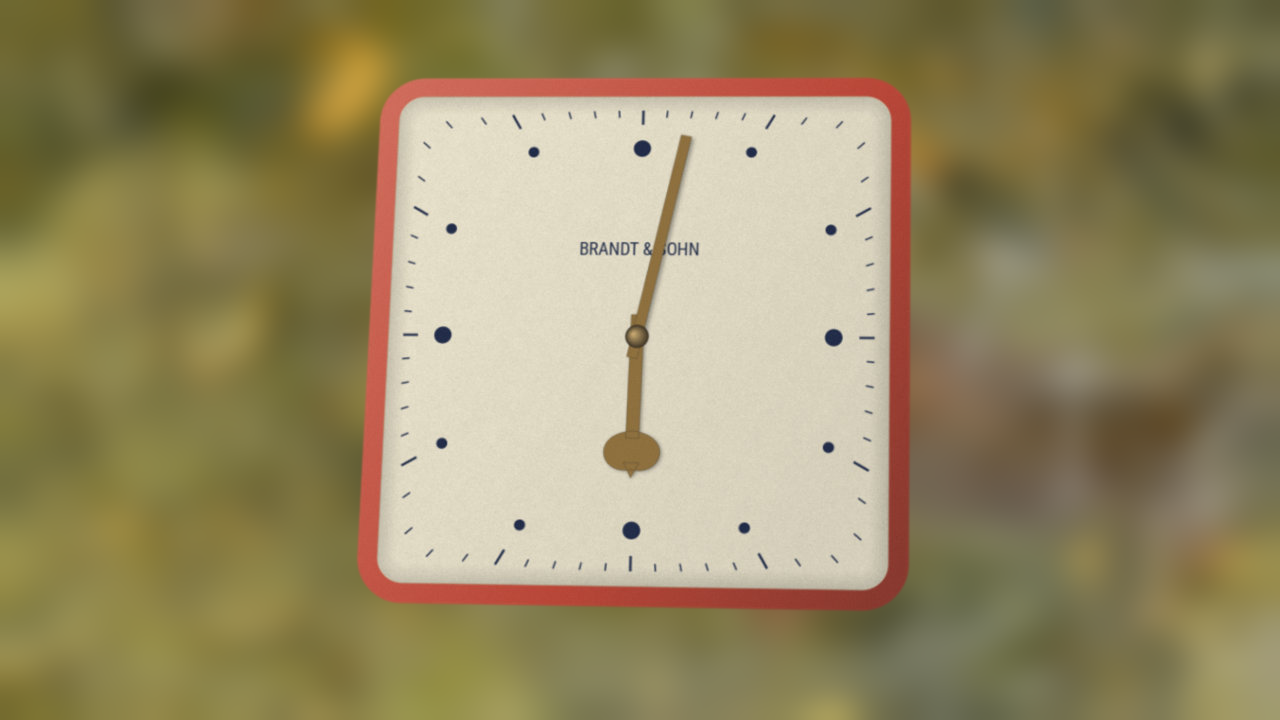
h=6 m=2
